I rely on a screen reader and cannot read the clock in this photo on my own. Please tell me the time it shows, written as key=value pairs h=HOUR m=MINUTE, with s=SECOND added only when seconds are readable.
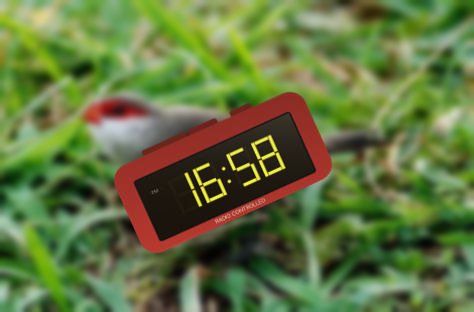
h=16 m=58
